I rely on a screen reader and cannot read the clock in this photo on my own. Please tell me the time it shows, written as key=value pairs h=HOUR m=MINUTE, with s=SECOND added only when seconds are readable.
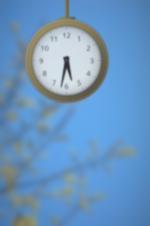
h=5 m=32
